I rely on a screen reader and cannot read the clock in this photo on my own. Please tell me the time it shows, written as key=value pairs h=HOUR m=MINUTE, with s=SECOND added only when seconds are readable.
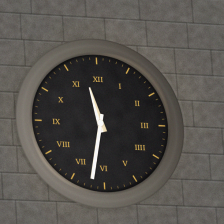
h=11 m=32
